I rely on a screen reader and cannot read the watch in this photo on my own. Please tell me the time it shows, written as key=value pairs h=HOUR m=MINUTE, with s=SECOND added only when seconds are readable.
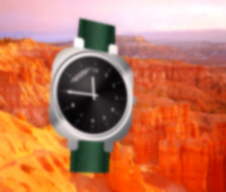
h=11 m=45
